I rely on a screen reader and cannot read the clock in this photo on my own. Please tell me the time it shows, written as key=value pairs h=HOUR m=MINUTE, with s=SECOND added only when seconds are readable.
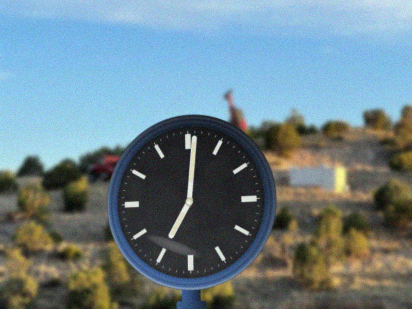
h=7 m=1
